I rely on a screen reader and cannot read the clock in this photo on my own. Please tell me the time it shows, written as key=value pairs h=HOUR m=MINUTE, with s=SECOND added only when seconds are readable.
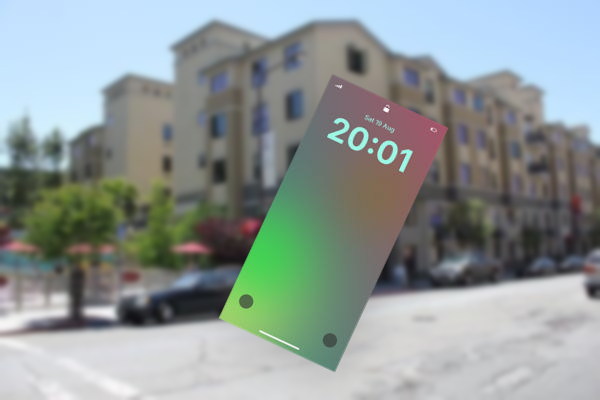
h=20 m=1
